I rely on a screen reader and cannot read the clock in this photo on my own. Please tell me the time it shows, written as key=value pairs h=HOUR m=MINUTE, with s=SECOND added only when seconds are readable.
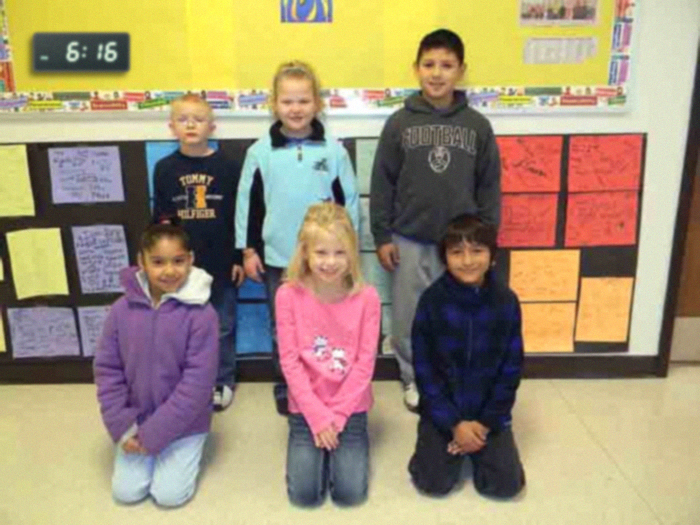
h=6 m=16
